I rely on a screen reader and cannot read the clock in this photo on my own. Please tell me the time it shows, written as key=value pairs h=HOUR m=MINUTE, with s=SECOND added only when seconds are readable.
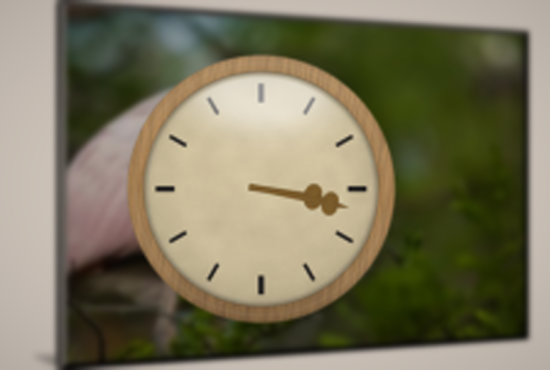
h=3 m=17
